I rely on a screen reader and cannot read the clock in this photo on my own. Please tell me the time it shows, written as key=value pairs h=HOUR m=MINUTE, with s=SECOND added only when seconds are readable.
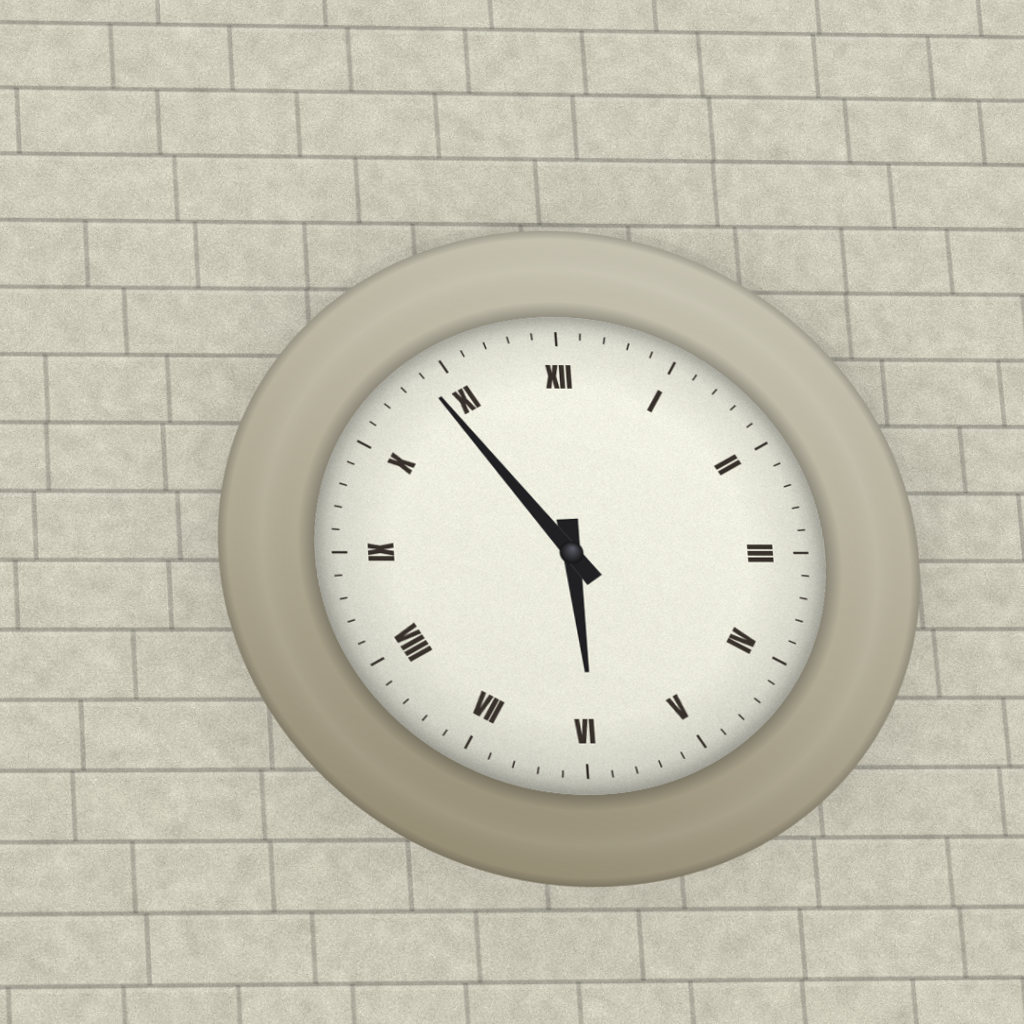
h=5 m=54
